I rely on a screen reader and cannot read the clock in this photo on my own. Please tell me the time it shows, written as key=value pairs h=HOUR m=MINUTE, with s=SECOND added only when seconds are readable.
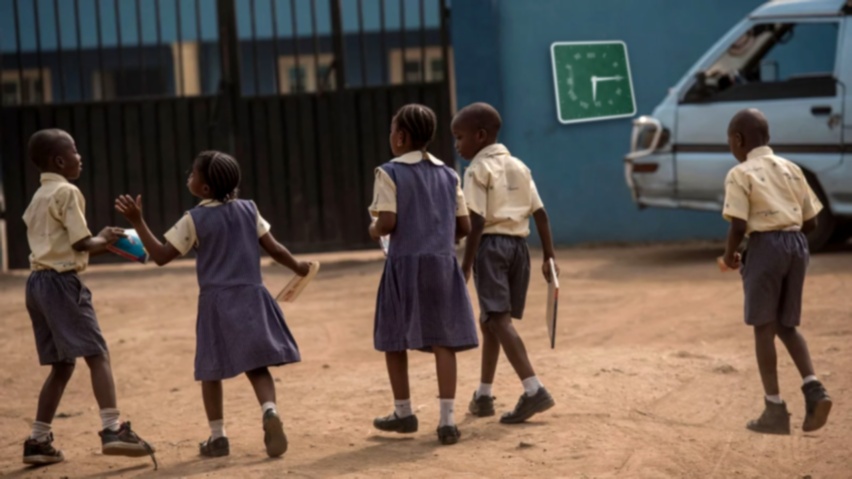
h=6 m=15
